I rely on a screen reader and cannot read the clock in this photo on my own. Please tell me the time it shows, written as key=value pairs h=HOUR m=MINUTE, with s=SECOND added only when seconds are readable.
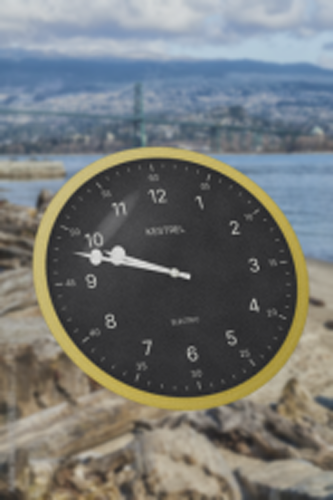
h=9 m=48
